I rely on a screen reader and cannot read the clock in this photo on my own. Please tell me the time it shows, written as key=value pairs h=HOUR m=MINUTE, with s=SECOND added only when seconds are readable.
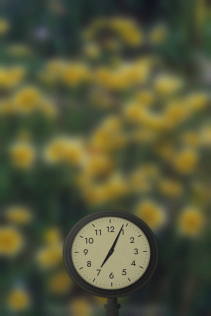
h=7 m=4
